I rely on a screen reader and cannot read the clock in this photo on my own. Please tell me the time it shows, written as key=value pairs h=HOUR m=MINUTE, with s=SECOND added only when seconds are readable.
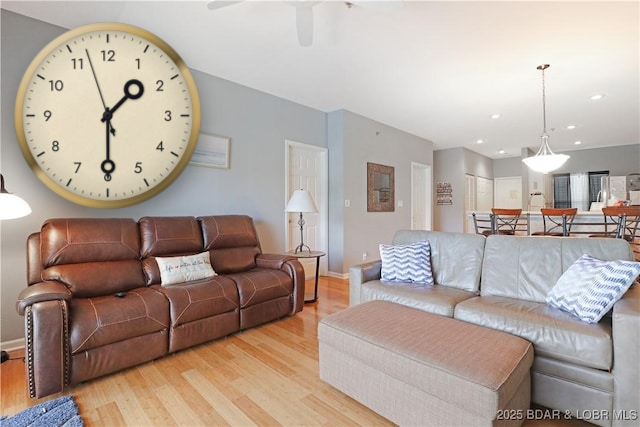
h=1 m=29 s=57
